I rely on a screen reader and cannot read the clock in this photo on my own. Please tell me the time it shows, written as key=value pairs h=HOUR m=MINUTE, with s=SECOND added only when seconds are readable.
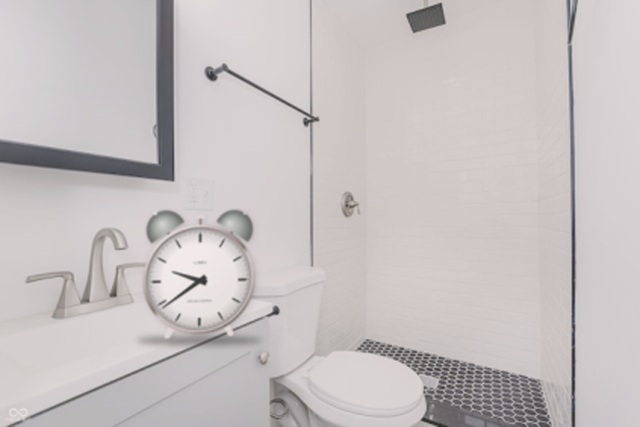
h=9 m=39
